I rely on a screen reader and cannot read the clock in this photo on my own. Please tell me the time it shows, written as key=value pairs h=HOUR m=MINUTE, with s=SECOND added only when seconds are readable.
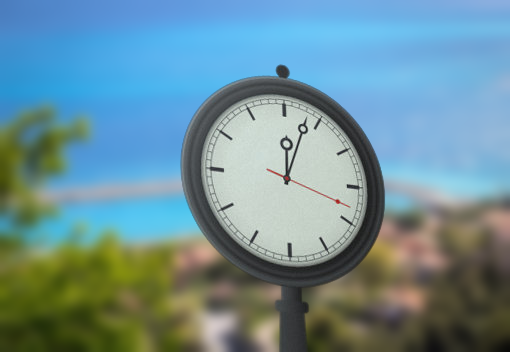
h=12 m=3 s=18
